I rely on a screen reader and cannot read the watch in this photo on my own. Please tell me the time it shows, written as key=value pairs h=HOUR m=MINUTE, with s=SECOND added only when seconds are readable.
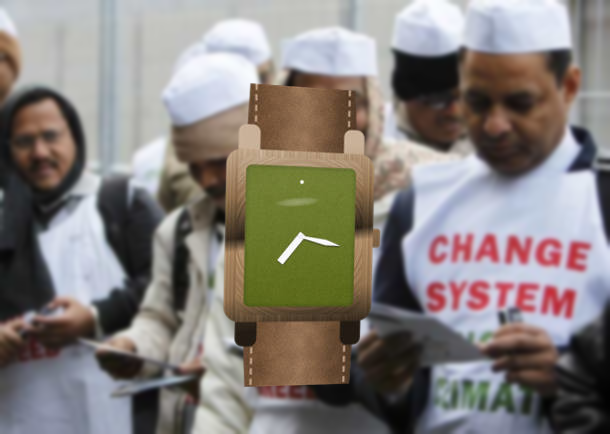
h=7 m=17
